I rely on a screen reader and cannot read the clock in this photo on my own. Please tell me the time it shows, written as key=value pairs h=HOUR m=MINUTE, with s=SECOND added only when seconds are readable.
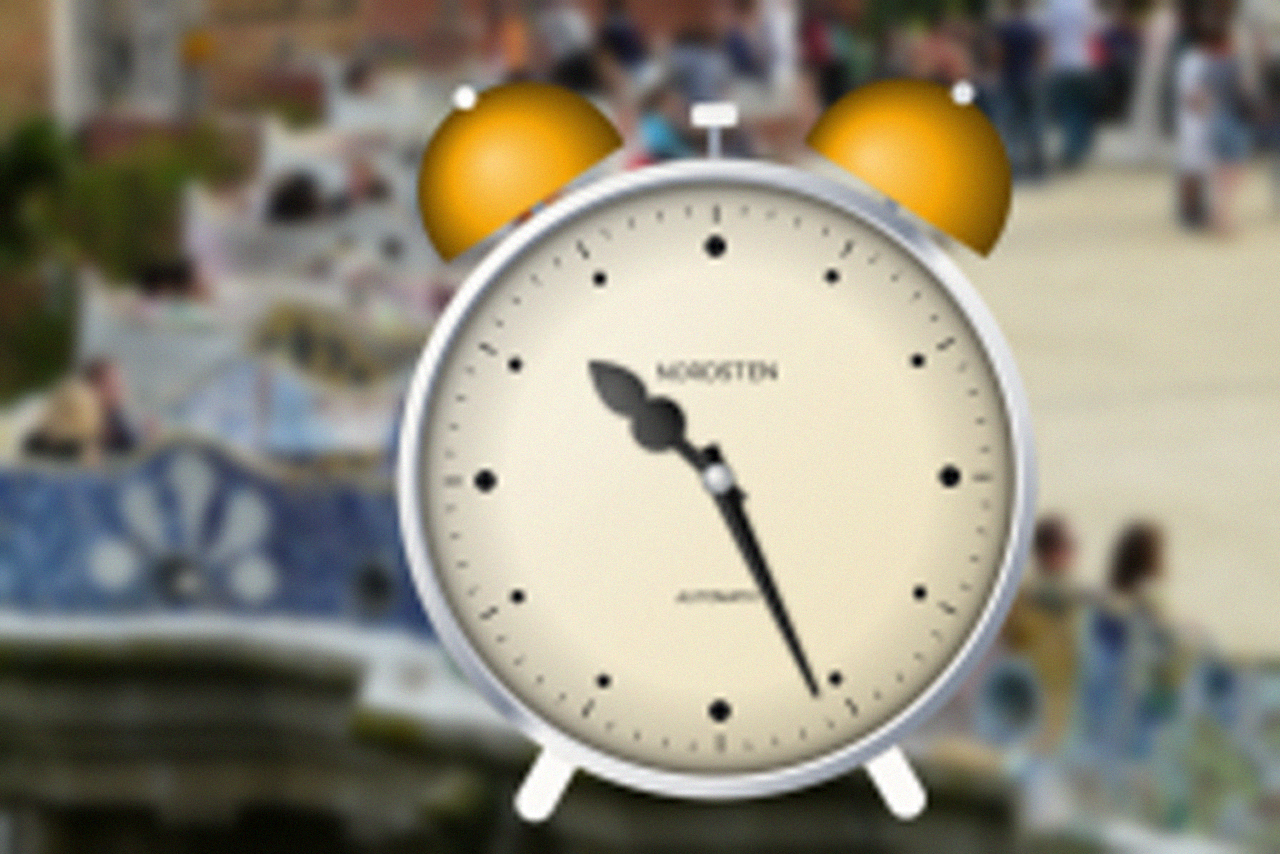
h=10 m=26
